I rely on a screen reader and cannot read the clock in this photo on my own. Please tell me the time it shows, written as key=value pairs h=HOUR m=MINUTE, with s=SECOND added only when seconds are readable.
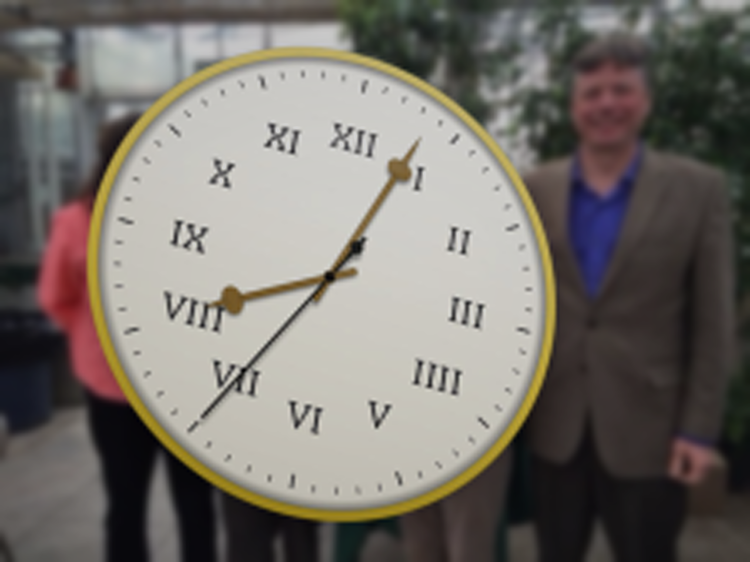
h=8 m=3 s=35
